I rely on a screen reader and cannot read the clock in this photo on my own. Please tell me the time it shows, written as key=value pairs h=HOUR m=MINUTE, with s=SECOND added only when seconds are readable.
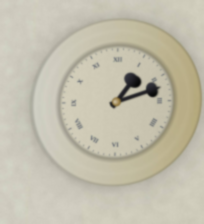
h=1 m=12
